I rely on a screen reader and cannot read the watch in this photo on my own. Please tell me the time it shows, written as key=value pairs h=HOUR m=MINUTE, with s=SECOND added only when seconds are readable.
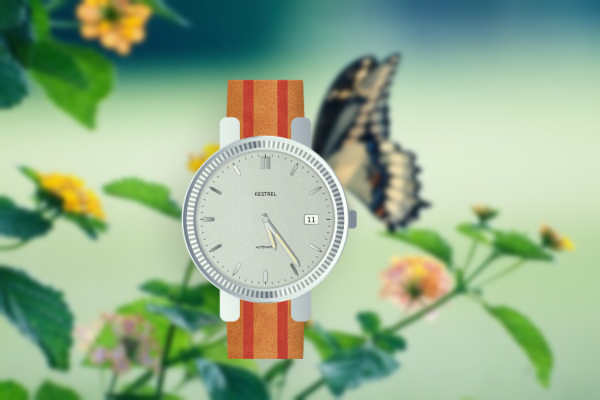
h=5 m=24
